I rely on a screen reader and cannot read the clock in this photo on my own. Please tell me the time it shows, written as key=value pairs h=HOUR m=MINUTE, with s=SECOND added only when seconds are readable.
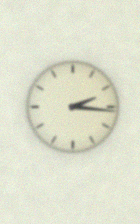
h=2 m=16
